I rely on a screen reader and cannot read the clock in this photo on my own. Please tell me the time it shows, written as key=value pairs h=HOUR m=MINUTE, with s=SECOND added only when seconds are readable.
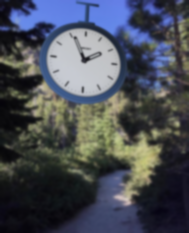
h=1 m=56
